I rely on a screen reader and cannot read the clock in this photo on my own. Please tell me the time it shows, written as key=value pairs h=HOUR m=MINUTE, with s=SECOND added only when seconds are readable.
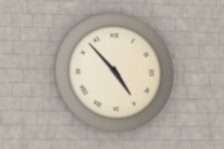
h=4 m=53
